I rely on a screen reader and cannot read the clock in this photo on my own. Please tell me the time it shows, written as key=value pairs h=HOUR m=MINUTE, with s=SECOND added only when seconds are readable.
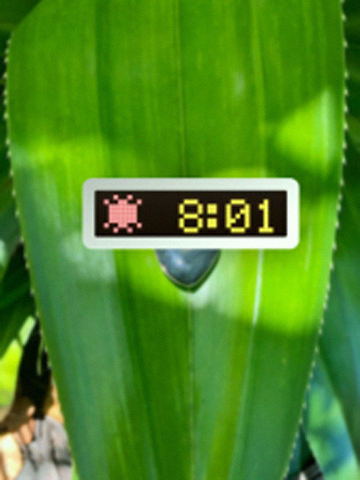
h=8 m=1
